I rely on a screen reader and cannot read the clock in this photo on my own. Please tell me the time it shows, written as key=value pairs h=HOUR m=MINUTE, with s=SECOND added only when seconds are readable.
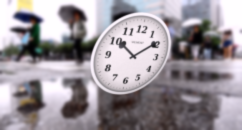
h=10 m=9
